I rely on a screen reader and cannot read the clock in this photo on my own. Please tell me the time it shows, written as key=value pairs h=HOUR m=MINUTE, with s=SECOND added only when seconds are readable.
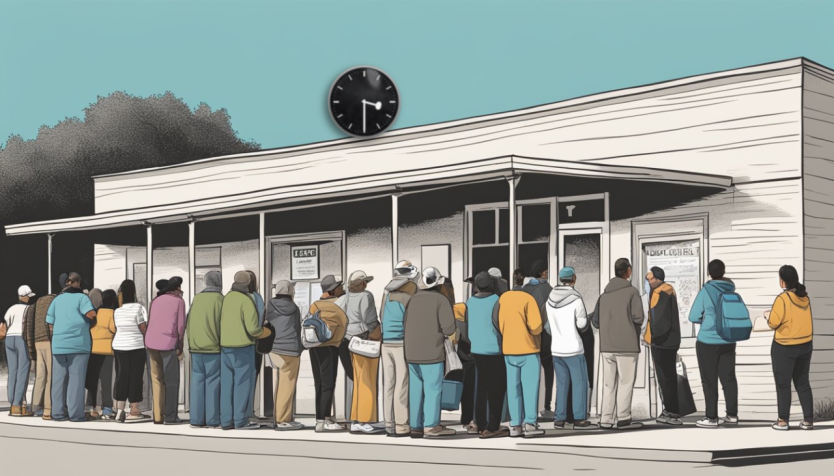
h=3 m=30
